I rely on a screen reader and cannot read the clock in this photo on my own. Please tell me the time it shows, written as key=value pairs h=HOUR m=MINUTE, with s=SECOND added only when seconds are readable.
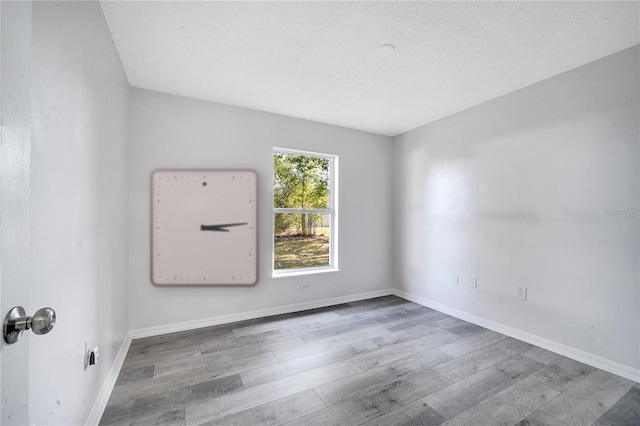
h=3 m=14
